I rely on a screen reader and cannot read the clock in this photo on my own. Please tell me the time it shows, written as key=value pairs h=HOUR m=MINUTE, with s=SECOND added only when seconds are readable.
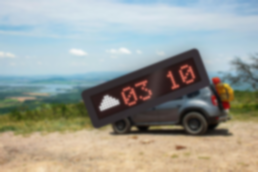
h=3 m=10
